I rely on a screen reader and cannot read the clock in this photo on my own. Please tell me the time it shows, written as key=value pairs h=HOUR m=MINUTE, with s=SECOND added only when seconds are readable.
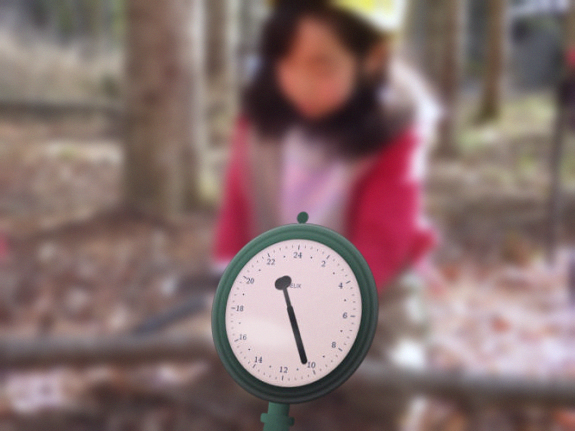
h=22 m=26
